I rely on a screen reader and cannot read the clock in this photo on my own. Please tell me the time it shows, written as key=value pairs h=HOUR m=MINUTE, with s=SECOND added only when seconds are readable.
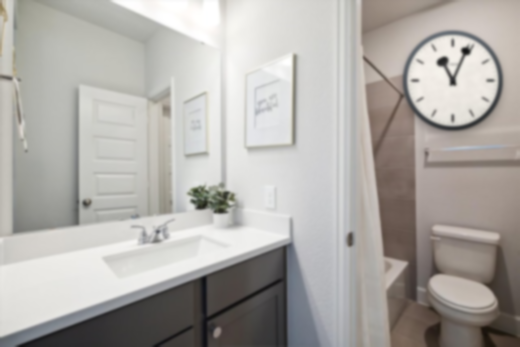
h=11 m=4
